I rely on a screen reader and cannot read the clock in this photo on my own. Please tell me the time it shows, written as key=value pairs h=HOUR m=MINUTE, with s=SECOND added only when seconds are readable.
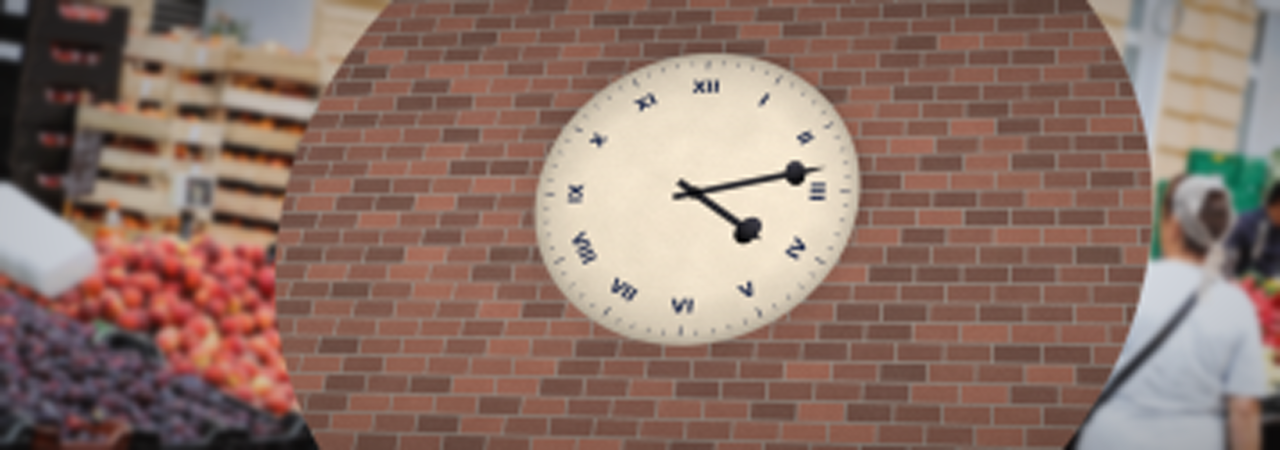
h=4 m=13
